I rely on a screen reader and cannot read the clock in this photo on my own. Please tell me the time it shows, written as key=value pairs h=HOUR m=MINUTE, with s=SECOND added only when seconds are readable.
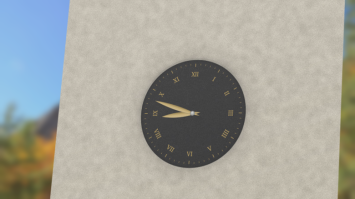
h=8 m=48
